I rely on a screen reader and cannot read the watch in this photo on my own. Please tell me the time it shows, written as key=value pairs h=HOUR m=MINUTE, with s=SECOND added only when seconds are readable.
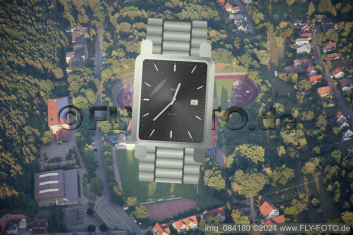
h=12 m=37
